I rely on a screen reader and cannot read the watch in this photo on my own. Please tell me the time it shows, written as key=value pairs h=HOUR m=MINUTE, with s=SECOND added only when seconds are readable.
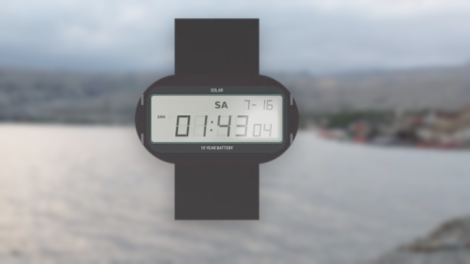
h=1 m=43 s=4
